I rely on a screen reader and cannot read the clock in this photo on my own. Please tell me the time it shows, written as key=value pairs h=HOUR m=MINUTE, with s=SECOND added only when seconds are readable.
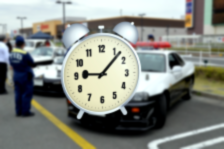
h=9 m=7
